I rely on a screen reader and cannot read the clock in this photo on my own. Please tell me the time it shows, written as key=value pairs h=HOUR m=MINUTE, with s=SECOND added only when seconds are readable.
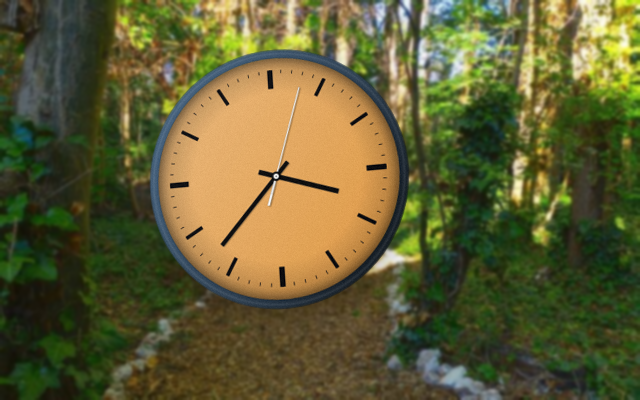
h=3 m=37 s=3
